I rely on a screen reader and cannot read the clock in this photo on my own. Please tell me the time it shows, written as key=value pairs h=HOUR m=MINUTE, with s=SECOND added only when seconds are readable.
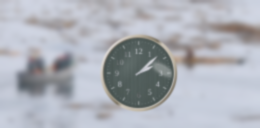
h=2 m=8
